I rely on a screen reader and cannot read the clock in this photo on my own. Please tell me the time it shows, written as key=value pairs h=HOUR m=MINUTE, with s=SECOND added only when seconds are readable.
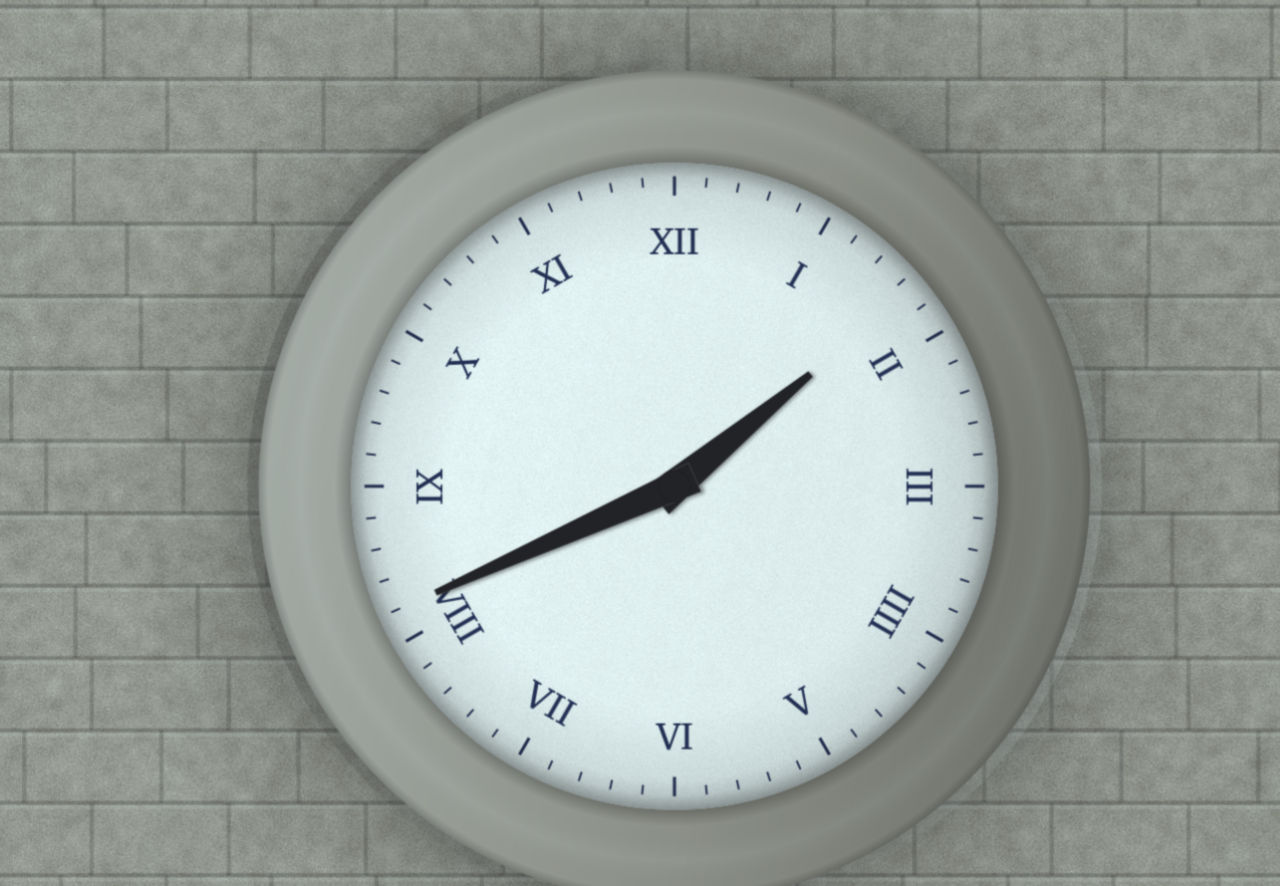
h=1 m=41
